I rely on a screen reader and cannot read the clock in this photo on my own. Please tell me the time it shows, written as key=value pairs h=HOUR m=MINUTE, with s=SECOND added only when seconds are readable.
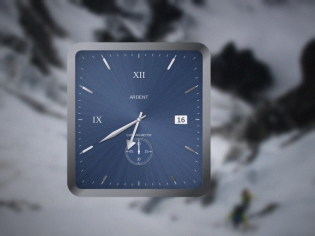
h=6 m=40
